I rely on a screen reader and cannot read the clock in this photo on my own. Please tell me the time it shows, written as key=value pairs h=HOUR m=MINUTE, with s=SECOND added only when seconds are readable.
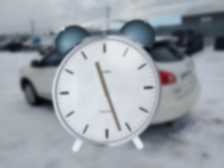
h=11 m=27
